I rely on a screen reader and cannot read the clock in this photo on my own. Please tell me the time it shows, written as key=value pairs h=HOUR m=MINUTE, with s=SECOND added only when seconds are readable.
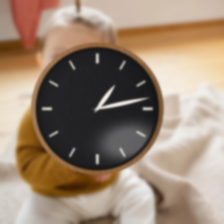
h=1 m=13
